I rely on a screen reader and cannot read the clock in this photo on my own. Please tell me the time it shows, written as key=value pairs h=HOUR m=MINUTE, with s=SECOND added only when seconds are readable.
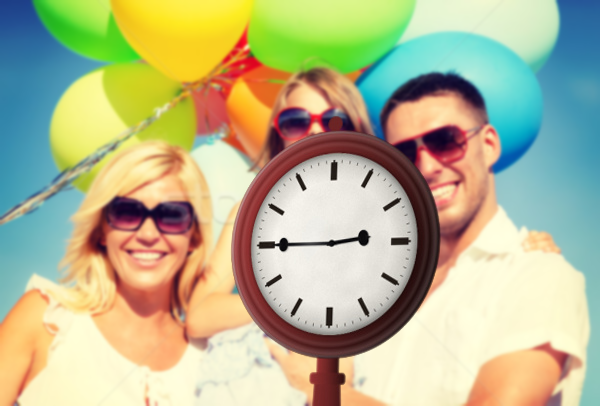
h=2 m=45
